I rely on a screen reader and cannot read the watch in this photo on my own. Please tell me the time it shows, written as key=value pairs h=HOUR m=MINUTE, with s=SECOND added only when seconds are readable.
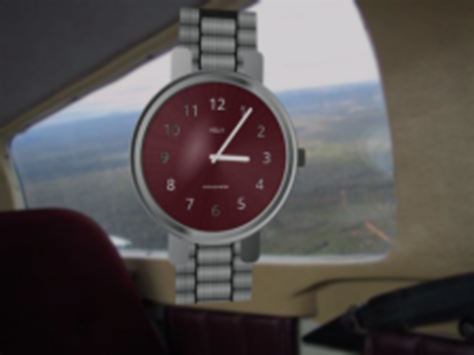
h=3 m=6
